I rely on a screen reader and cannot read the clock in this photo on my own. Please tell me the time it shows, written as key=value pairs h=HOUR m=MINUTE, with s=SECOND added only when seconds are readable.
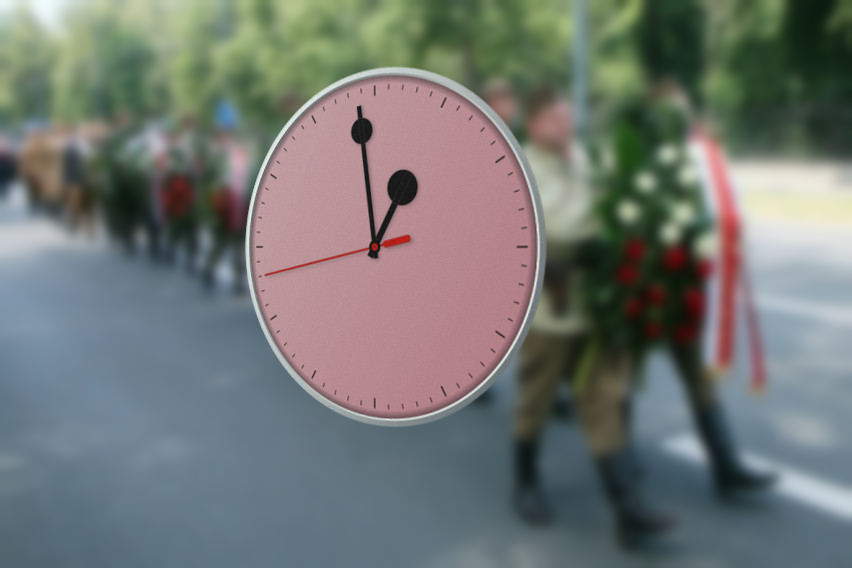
h=12 m=58 s=43
